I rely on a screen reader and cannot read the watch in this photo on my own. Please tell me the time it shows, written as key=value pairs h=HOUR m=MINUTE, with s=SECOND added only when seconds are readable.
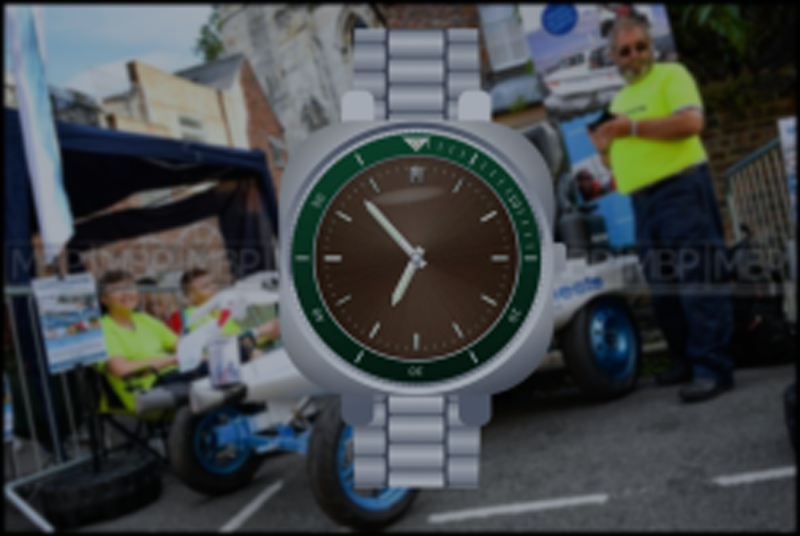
h=6 m=53
